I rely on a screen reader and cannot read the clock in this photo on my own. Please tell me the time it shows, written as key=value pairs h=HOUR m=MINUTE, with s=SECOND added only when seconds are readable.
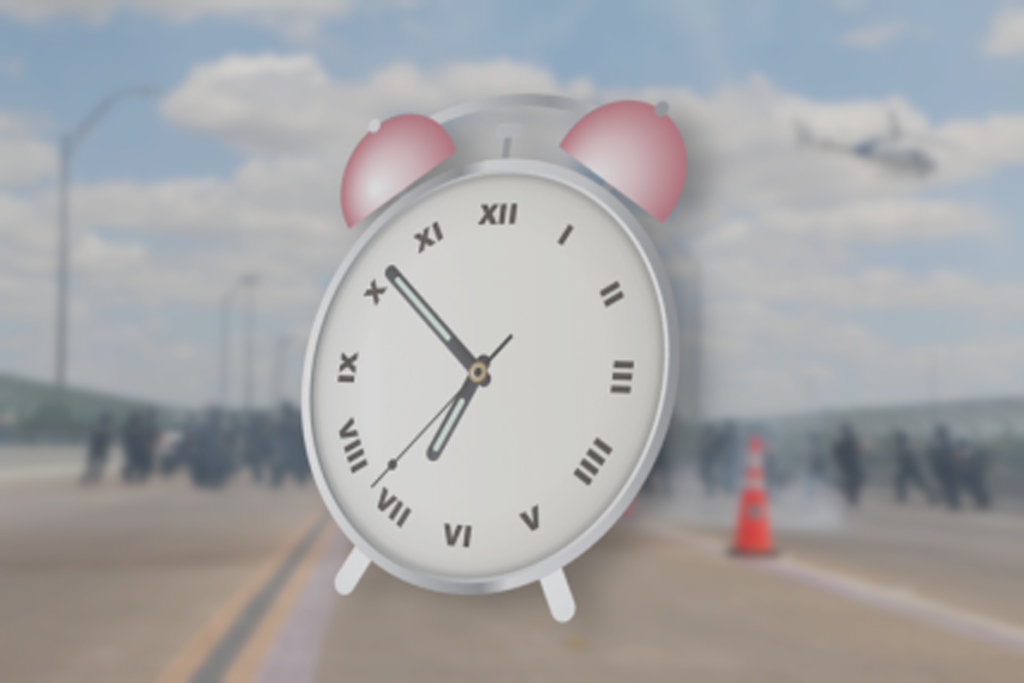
h=6 m=51 s=37
